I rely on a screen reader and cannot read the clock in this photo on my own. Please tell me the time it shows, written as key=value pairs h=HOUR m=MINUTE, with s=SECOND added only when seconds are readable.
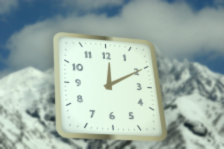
h=12 m=10
